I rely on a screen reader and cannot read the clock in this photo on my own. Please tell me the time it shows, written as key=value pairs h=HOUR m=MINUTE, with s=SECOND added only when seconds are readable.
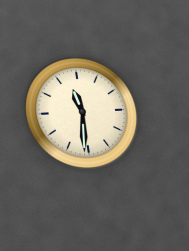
h=11 m=31
